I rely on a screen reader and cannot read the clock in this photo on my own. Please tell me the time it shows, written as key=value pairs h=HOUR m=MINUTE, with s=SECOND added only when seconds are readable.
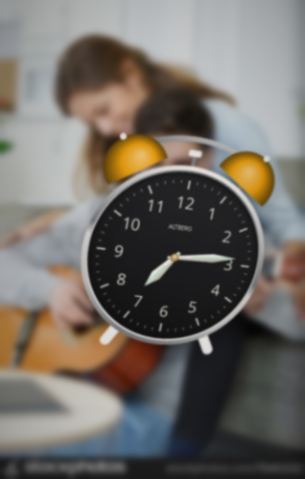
h=7 m=14
